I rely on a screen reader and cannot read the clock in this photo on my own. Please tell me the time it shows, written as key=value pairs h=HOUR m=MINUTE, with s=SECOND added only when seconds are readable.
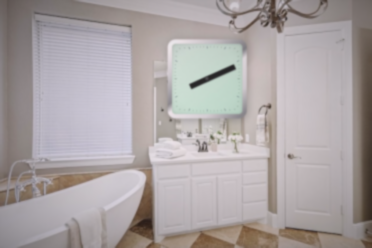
h=8 m=11
